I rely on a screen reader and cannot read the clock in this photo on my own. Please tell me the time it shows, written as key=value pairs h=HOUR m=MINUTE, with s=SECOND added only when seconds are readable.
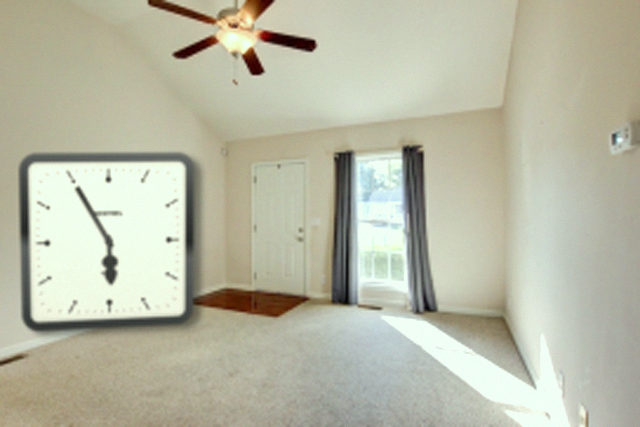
h=5 m=55
